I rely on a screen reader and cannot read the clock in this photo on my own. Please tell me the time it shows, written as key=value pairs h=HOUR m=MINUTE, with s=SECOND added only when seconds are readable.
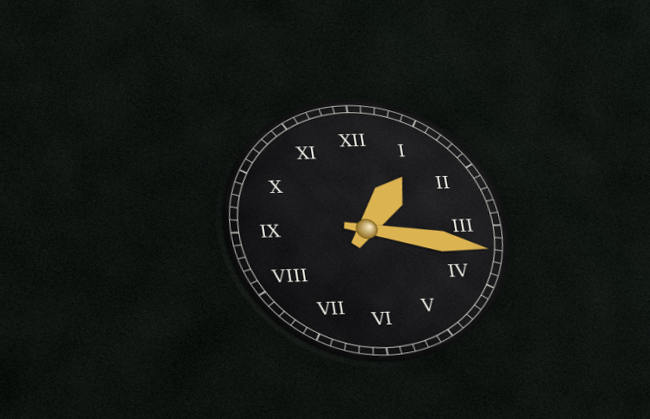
h=1 m=17
